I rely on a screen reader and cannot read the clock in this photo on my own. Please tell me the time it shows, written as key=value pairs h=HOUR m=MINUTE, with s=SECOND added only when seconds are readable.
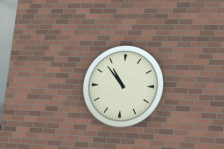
h=10 m=53
